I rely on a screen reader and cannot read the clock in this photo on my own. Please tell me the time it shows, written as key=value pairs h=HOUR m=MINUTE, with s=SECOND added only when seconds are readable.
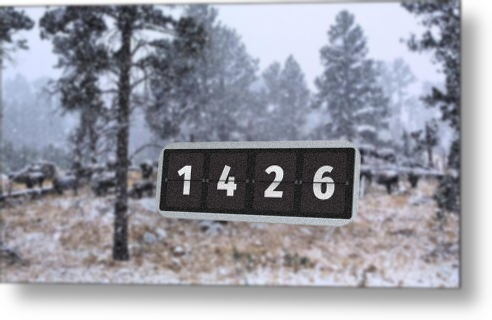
h=14 m=26
